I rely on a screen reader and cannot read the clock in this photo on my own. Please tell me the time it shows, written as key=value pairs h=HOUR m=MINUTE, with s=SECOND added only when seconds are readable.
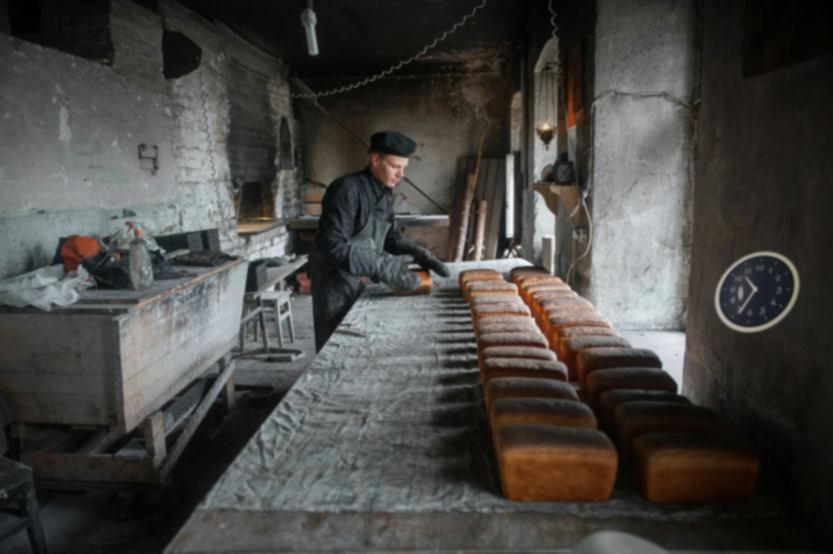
h=10 m=34
